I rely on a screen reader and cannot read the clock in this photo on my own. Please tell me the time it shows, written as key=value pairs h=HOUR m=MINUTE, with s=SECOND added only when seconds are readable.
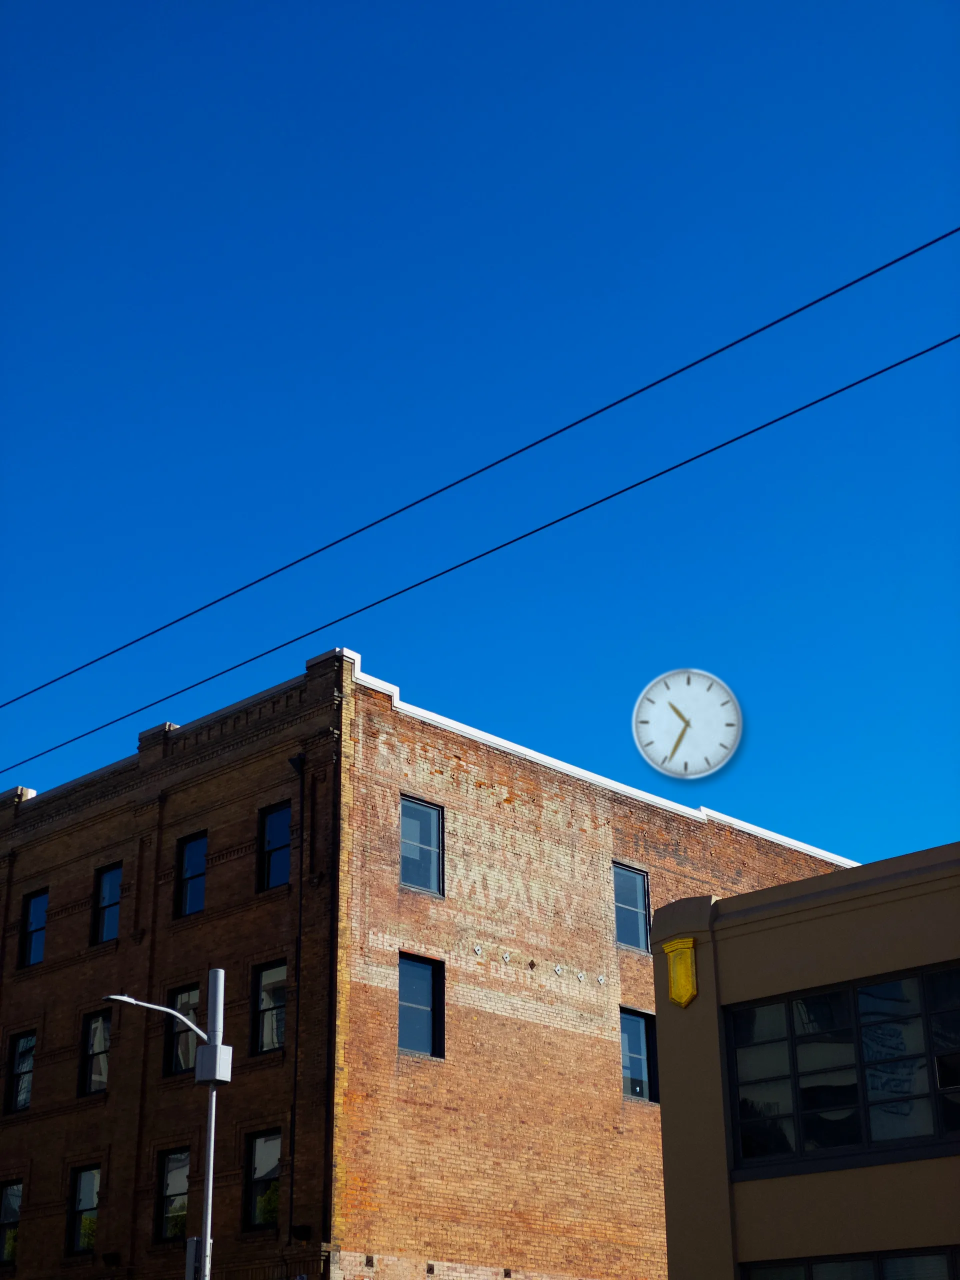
h=10 m=34
